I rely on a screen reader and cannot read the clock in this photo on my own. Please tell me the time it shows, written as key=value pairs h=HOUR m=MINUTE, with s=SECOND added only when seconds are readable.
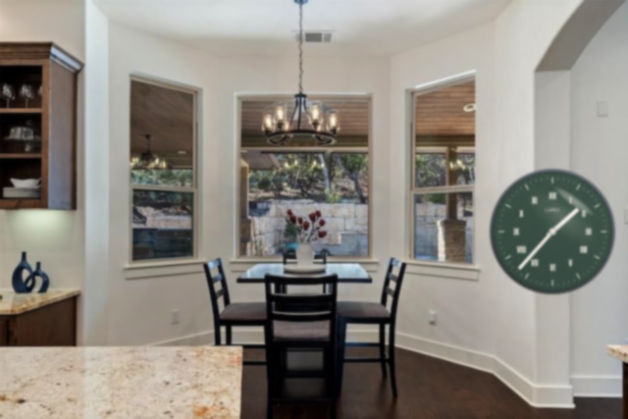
h=1 m=37
